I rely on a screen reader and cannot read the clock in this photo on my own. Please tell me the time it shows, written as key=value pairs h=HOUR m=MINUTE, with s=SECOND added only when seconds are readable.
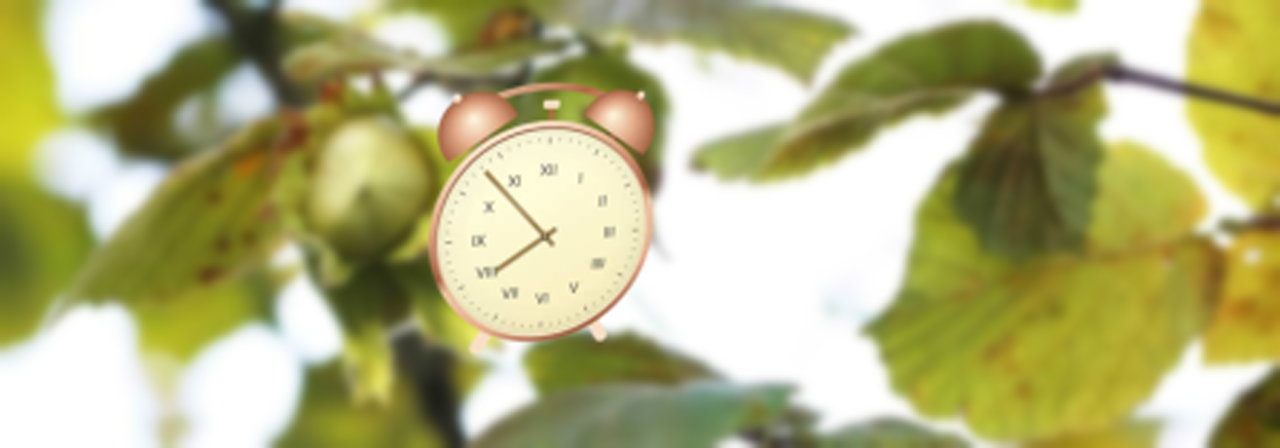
h=7 m=53
